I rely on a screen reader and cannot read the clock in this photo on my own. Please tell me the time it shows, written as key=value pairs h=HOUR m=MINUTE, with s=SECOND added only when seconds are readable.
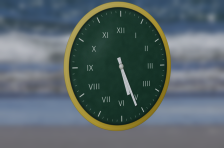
h=5 m=26
